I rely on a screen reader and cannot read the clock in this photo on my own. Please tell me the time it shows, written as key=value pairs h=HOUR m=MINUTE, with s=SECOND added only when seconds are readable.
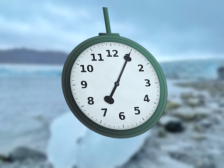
h=7 m=5
